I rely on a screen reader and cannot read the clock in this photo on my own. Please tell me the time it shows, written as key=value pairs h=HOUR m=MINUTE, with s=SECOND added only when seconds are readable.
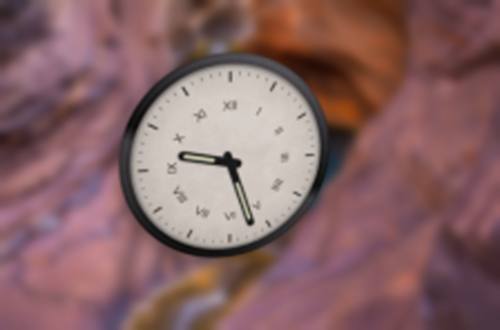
h=9 m=27
